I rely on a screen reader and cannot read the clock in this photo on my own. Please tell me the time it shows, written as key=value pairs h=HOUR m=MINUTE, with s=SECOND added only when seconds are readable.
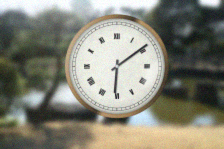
h=6 m=9
